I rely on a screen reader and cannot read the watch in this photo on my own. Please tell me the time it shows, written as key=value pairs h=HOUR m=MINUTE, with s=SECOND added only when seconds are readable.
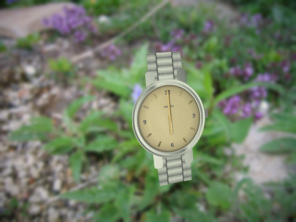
h=6 m=0
